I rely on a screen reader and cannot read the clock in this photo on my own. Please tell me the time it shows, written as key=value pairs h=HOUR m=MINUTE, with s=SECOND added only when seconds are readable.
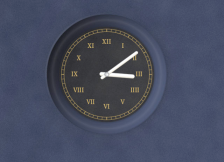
h=3 m=9
